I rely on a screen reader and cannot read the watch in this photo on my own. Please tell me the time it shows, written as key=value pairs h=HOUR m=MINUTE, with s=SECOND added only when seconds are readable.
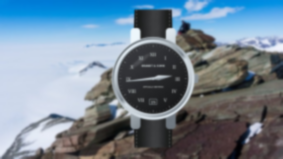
h=2 m=44
